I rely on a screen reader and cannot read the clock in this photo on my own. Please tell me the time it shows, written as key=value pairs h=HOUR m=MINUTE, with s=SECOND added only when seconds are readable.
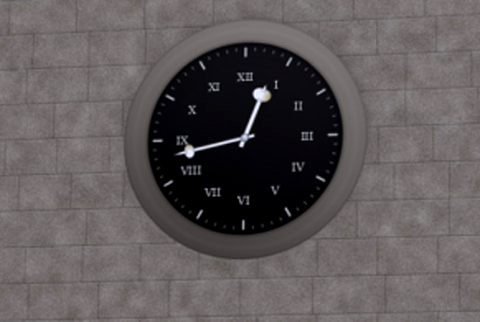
h=12 m=43
